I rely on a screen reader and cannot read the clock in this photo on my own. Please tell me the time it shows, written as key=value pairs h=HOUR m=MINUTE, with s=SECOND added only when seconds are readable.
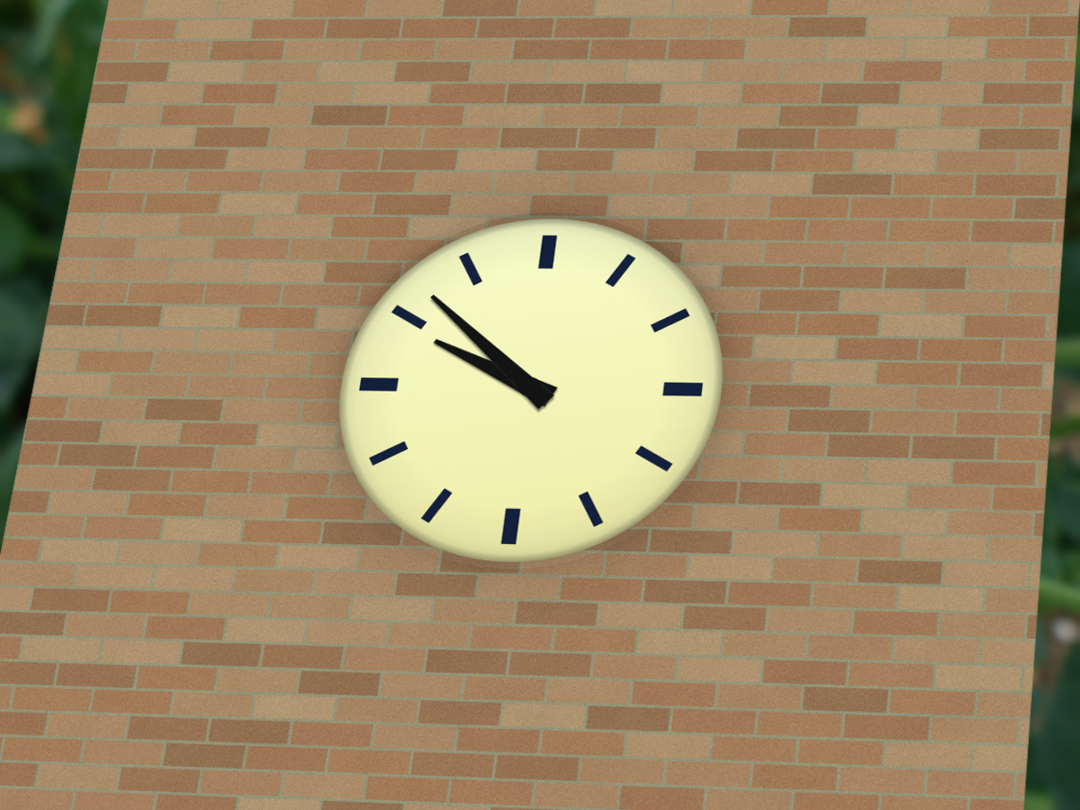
h=9 m=52
